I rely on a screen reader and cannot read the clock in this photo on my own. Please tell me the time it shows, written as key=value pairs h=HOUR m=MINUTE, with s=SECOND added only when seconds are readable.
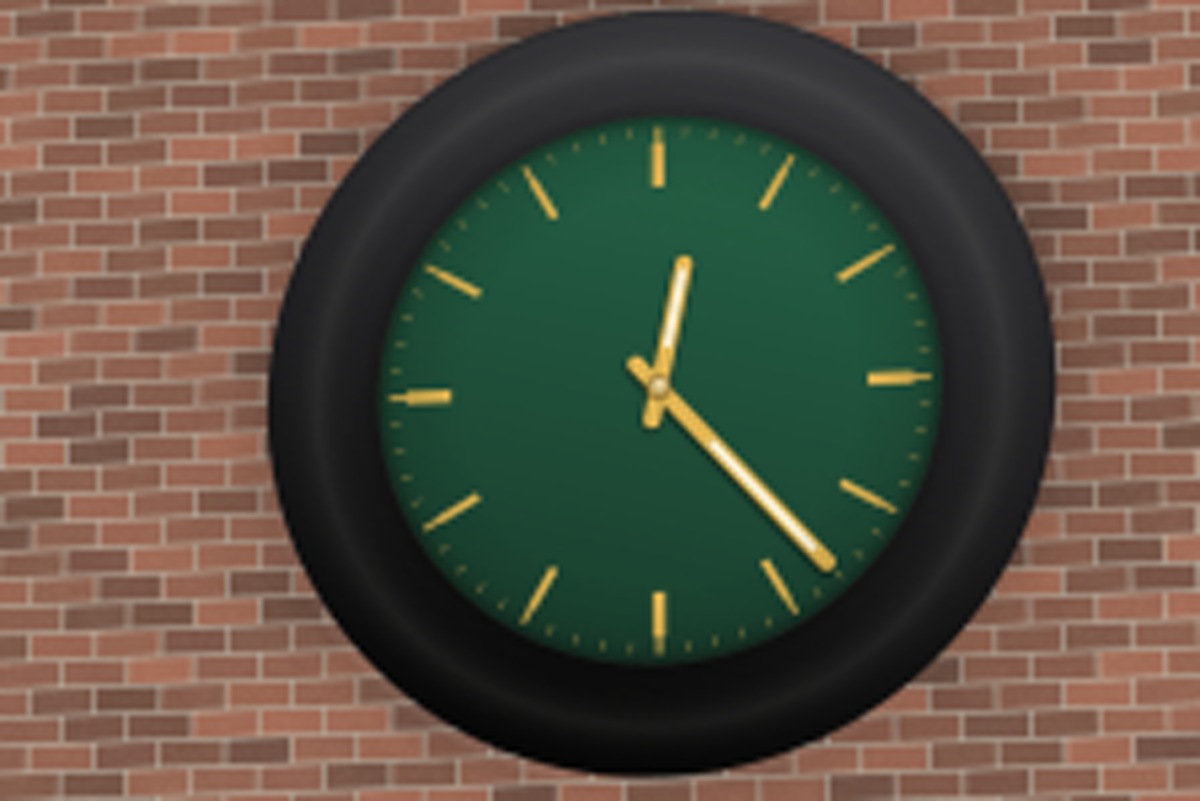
h=12 m=23
